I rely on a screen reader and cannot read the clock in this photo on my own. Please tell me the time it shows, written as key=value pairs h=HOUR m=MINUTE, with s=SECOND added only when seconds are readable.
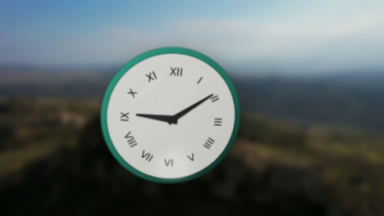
h=9 m=9
